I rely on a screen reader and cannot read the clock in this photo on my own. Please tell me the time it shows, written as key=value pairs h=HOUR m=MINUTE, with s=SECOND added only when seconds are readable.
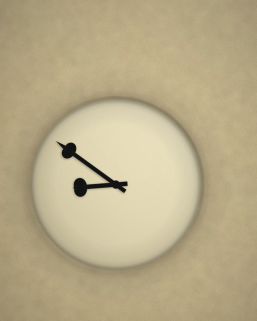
h=8 m=51
